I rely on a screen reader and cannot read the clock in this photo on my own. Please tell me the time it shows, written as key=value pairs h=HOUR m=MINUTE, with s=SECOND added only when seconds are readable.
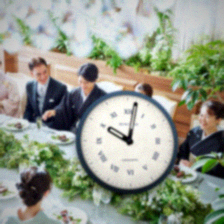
h=10 m=2
